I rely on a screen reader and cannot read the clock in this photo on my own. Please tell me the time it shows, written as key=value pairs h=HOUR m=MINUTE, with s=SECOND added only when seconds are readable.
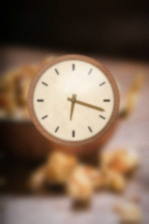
h=6 m=18
